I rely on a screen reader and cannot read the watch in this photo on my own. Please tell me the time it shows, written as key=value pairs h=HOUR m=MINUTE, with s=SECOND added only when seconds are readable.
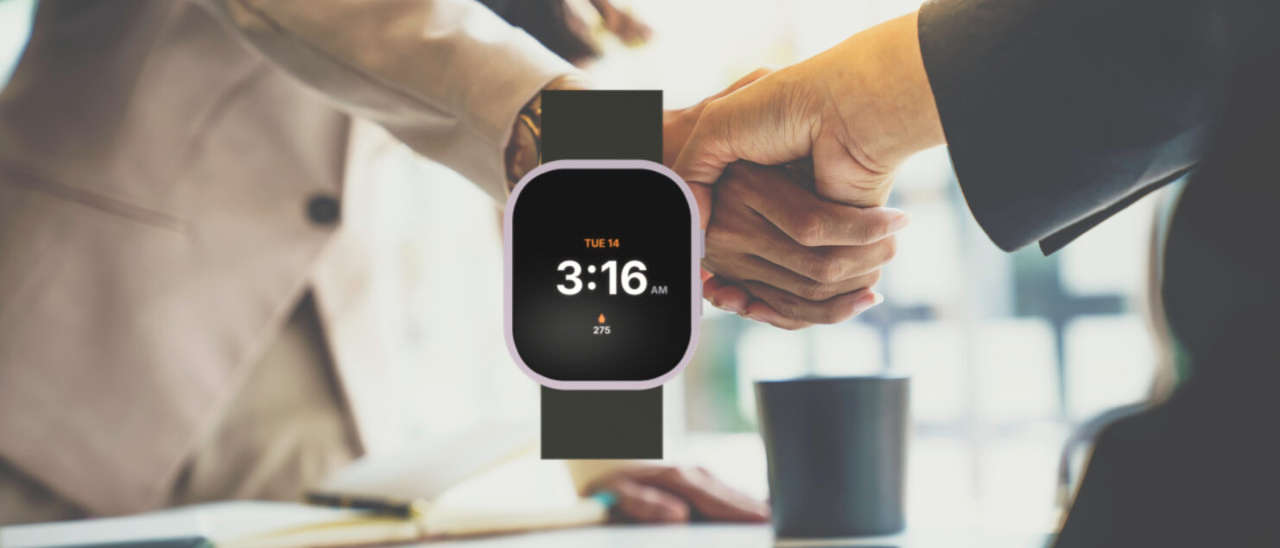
h=3 m=16
